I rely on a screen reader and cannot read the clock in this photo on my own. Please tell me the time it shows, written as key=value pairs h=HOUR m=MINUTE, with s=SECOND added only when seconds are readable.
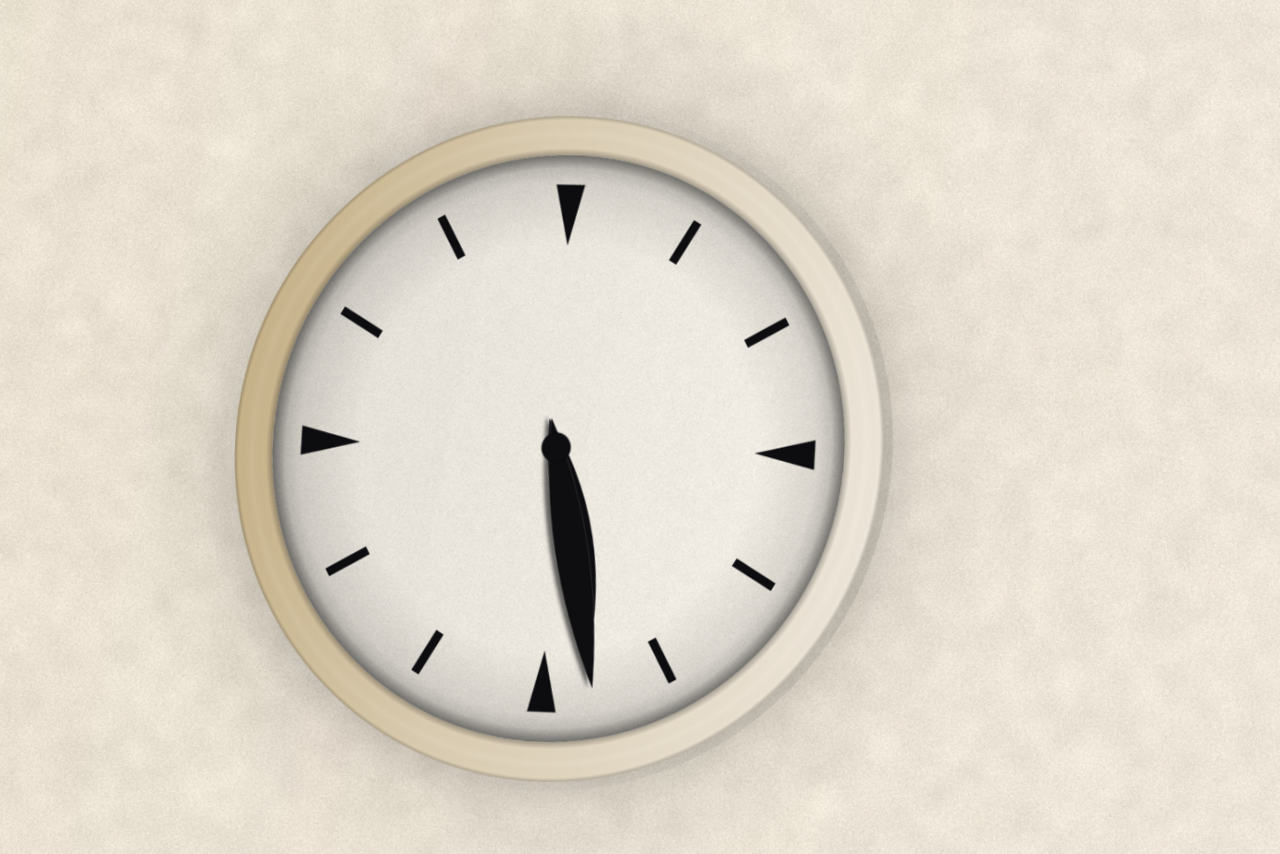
h=5 m=28
